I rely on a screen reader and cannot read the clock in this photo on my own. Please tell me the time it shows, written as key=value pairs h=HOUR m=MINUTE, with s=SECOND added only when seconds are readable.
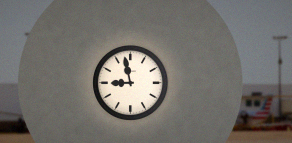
h=8 m=58
